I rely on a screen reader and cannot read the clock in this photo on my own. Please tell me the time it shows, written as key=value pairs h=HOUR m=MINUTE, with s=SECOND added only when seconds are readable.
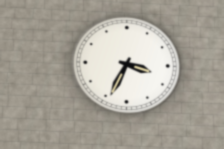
h=3 m=34
